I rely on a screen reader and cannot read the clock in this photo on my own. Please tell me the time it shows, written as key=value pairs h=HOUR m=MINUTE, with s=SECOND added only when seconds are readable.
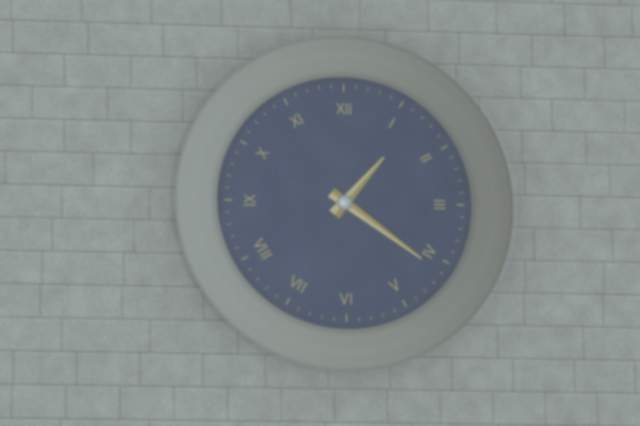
h=1 m=21
